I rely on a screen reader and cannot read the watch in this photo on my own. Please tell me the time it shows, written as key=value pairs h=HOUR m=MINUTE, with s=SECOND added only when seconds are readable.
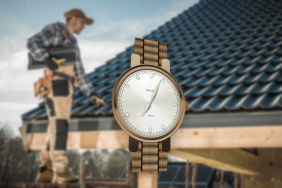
h=7 m=4
